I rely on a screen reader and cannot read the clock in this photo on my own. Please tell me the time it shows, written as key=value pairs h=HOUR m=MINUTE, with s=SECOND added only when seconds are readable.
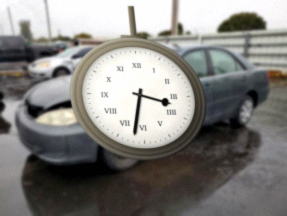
h=3 m=32
